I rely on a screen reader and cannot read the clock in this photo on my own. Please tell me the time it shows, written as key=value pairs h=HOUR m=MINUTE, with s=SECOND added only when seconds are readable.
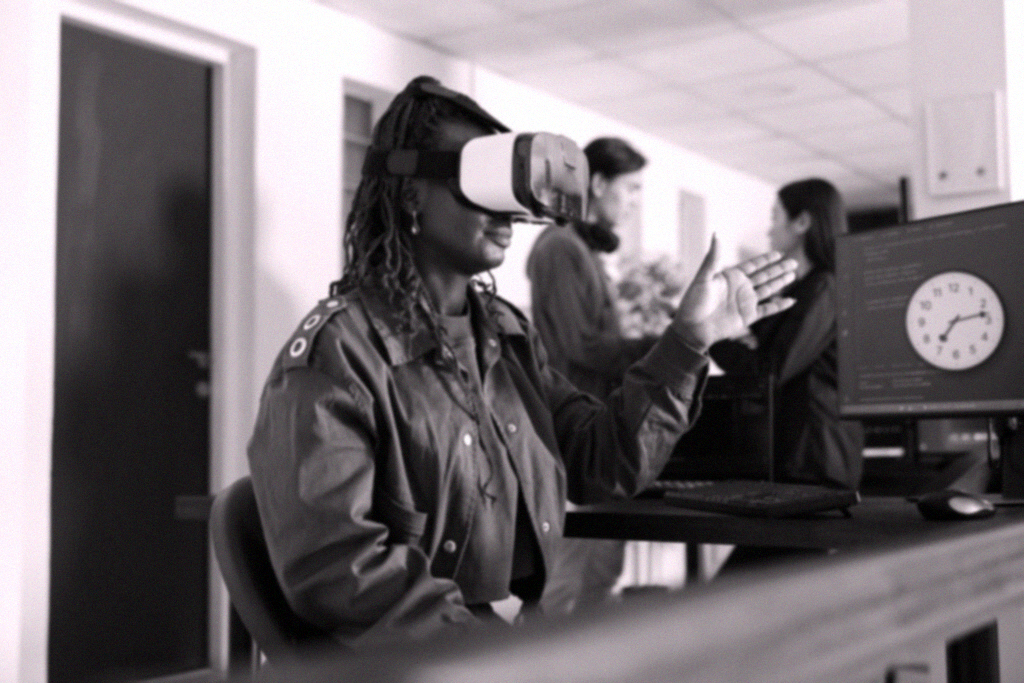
h=7 m=13
